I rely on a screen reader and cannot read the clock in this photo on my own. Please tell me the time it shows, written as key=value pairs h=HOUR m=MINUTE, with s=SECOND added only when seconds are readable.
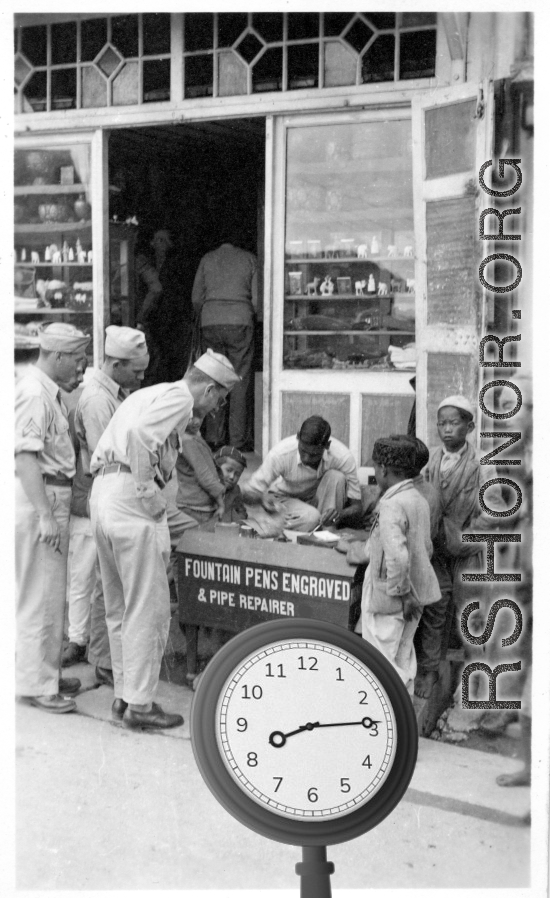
h=8 m=14
